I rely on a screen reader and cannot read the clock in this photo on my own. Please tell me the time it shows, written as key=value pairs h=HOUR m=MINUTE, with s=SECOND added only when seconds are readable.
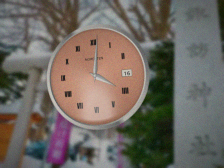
h=4 m=1
